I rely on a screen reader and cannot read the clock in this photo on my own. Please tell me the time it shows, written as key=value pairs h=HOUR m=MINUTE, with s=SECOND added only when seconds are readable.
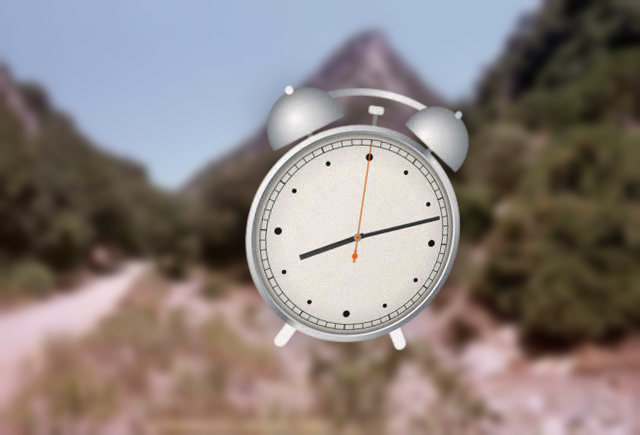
h=8 m=12 s=0
